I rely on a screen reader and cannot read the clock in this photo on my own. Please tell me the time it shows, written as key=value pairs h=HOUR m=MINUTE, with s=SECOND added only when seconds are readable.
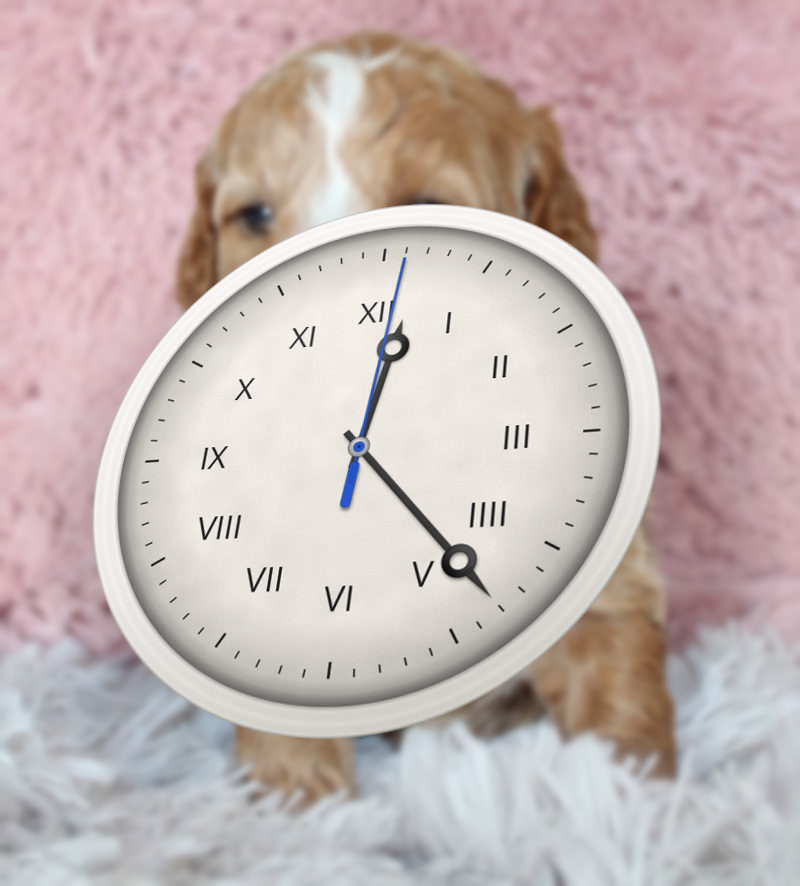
h=12 m=23 s=1
